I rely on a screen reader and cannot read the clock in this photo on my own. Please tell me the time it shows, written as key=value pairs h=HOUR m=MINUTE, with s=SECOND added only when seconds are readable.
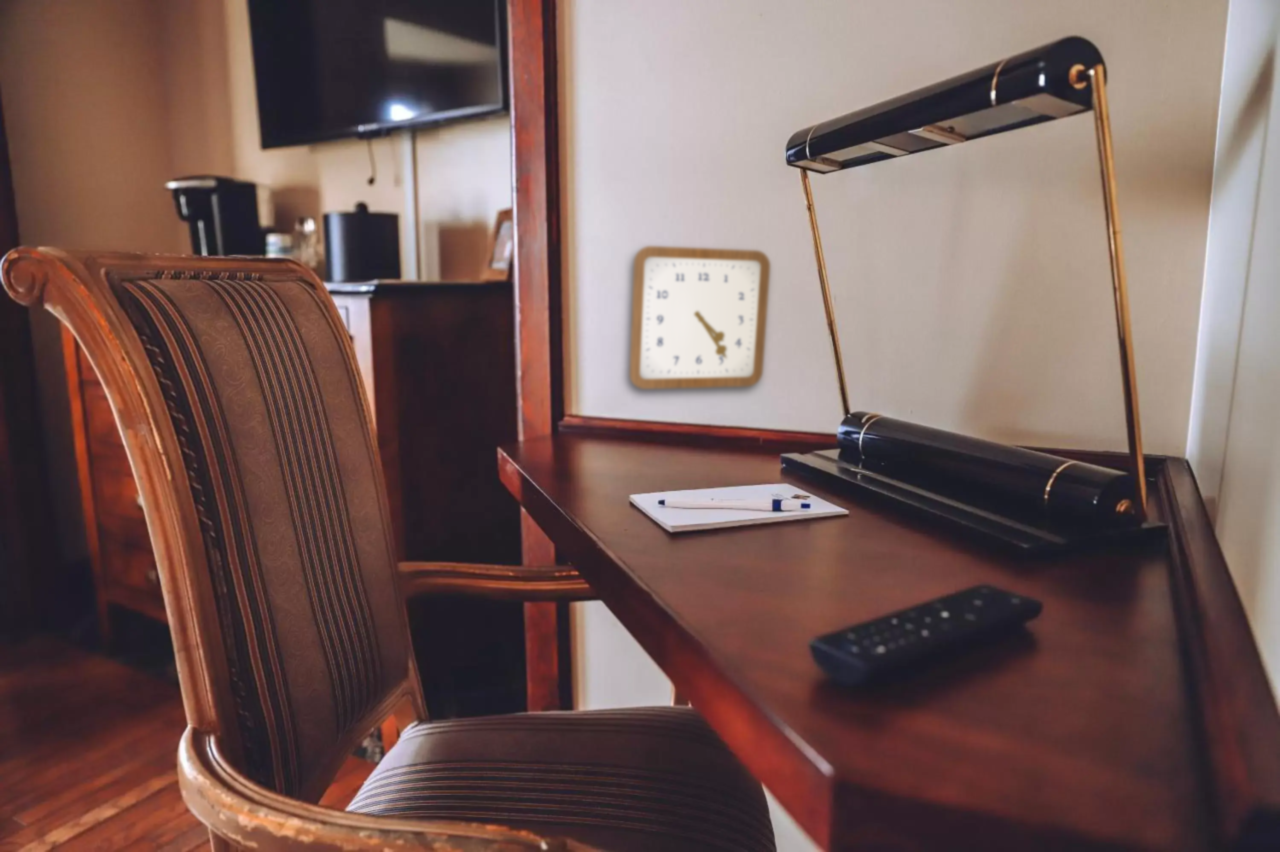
h=4 m=24
